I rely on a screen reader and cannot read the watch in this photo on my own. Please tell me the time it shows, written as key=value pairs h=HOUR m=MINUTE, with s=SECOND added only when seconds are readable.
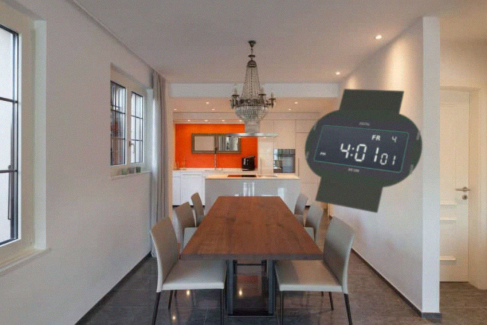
h=4 m=1 s=1
